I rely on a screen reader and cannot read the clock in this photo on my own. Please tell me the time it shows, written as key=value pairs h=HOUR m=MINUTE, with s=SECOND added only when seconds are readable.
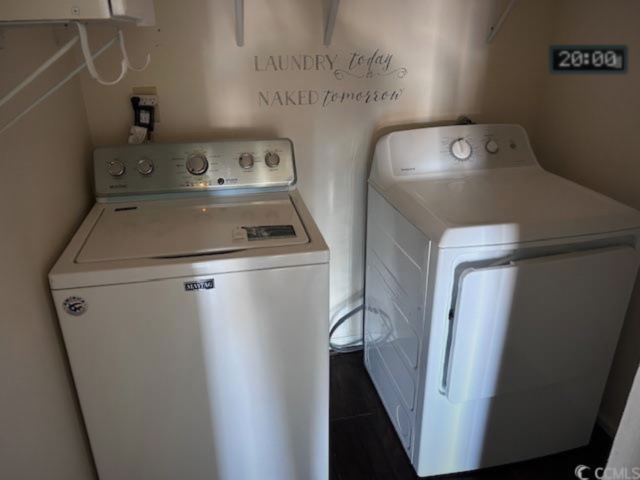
h=20 m=0
